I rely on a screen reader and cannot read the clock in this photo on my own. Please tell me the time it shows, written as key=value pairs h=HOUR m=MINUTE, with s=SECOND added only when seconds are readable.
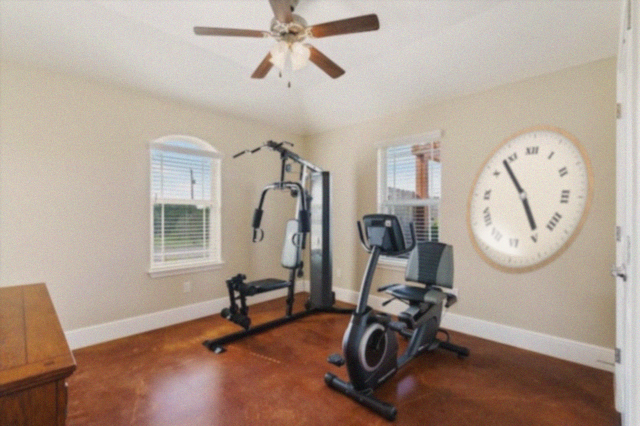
h=4 m=53
